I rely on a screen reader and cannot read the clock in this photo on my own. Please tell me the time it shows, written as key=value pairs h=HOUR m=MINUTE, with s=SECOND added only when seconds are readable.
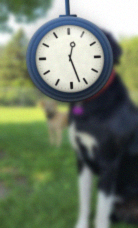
h=12 m=27
